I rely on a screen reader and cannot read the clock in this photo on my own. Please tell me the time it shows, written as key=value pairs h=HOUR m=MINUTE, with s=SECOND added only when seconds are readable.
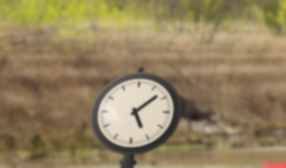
h=5 m=8
